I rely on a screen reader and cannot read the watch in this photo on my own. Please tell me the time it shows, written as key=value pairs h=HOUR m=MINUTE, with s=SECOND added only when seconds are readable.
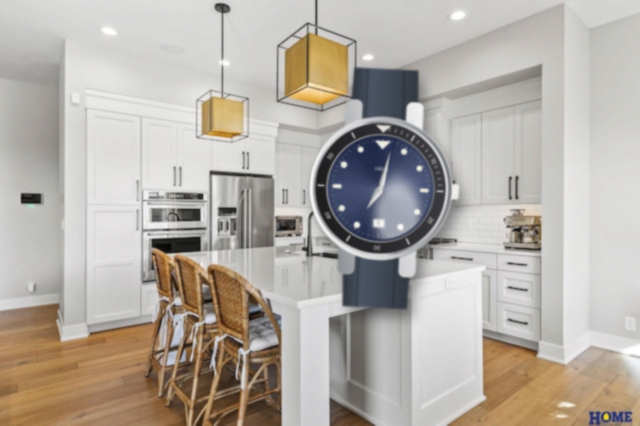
h=7 m=2
